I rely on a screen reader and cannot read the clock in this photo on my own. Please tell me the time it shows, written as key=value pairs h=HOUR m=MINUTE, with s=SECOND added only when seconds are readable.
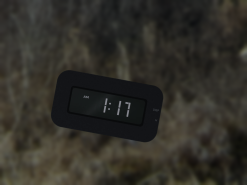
h=1 m=17
